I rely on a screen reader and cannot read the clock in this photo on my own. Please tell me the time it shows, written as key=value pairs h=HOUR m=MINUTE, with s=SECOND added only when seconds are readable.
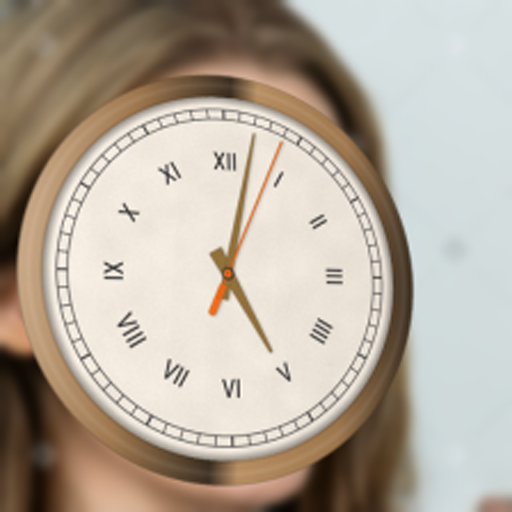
h=5 m=2 s=4
